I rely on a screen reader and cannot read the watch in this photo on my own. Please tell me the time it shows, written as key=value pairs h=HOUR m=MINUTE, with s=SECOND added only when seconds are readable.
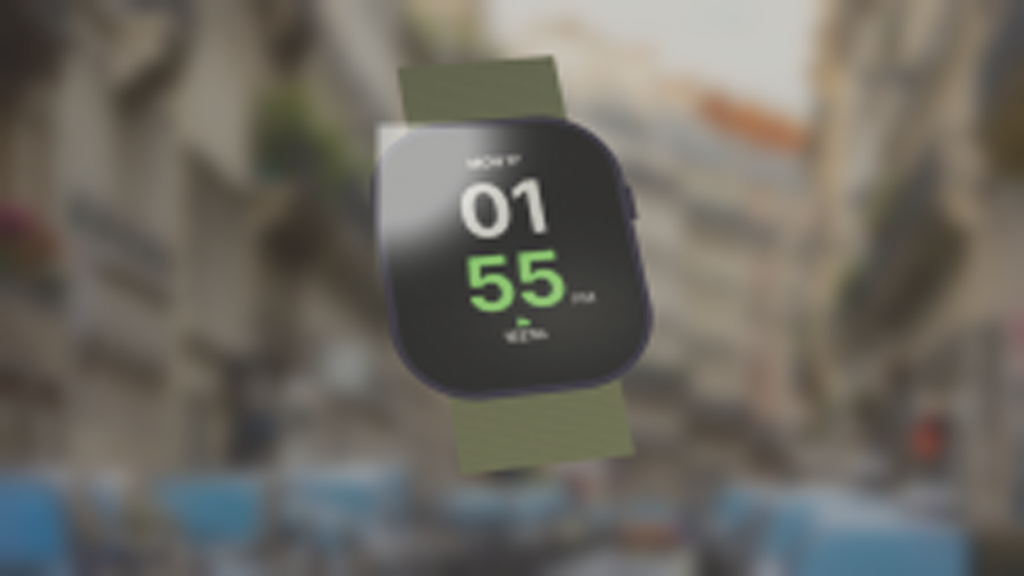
h=1 m=55
